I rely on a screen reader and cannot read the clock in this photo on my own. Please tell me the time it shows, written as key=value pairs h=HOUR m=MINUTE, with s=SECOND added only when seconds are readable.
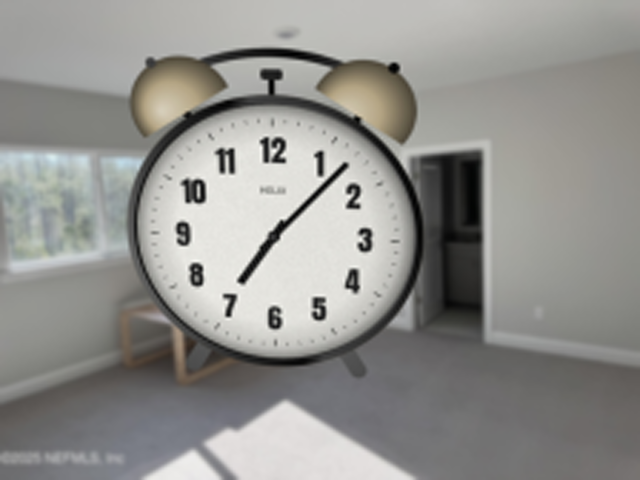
h=7 m=7
